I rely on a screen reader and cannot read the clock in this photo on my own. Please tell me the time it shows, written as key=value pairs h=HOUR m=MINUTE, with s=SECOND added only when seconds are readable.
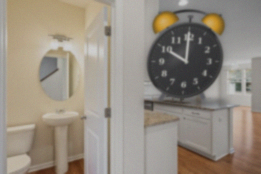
h=10 m=0
